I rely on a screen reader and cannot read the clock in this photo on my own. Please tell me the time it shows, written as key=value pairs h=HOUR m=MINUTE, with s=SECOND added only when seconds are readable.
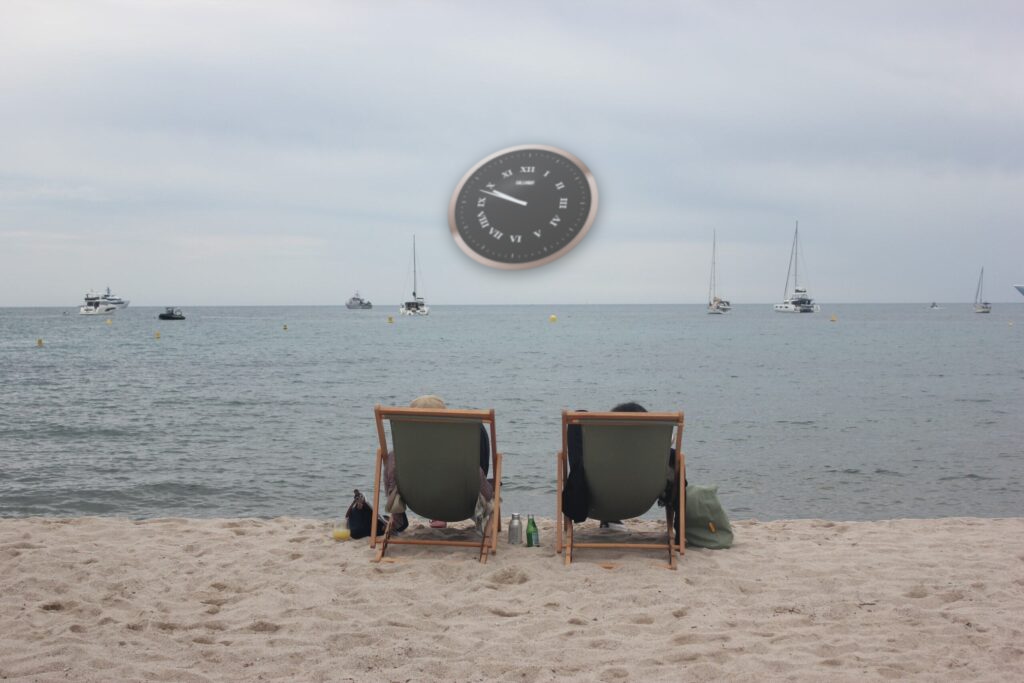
h=9 m=48
